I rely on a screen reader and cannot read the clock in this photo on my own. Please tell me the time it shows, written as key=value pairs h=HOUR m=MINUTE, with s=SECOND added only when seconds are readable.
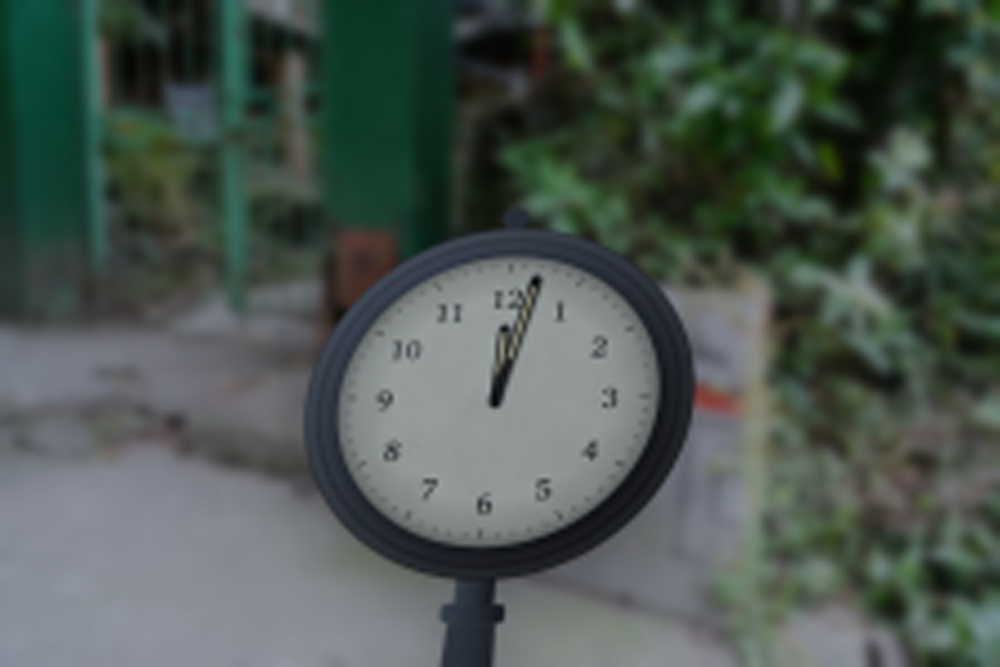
h=12 m=2
